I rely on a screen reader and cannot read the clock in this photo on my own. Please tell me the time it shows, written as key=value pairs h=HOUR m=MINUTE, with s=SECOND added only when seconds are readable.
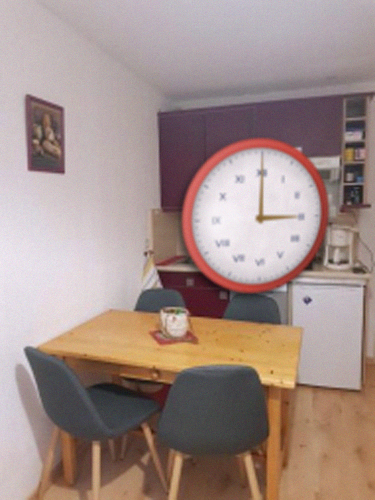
h=3 m=0
